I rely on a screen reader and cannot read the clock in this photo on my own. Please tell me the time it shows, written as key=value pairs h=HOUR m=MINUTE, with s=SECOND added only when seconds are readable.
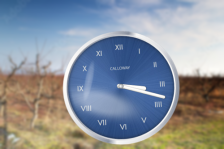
h=3 m=18
